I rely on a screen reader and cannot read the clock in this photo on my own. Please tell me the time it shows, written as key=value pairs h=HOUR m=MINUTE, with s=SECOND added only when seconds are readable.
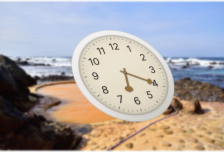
h=6 m=20
